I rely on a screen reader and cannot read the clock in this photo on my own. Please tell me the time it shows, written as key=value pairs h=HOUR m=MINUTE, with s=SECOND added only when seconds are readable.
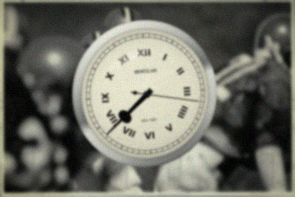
h=7 m=38 s=17
